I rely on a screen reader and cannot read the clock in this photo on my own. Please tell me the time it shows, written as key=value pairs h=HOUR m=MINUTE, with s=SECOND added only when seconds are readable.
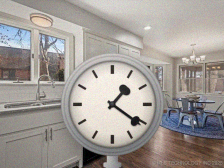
h=1 m=21
